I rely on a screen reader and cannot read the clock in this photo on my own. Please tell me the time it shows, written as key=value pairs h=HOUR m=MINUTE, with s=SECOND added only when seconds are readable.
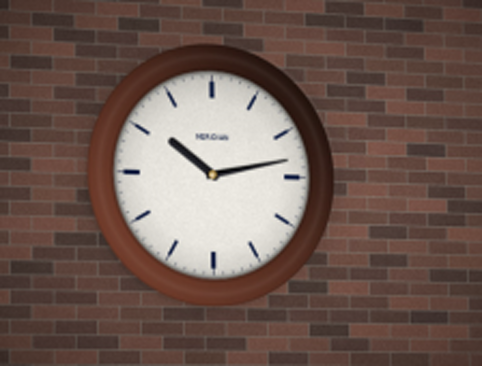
h=10 m=13
